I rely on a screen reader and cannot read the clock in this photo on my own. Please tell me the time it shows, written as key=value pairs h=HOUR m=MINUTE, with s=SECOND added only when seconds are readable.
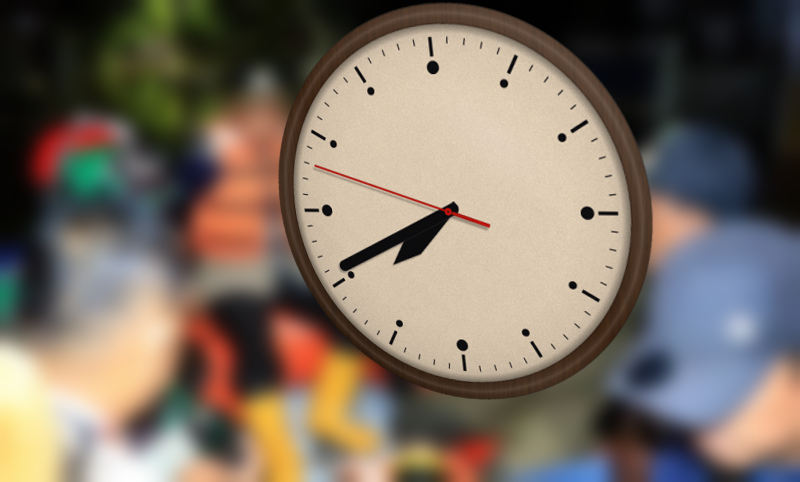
h=7 m=40 s=48
